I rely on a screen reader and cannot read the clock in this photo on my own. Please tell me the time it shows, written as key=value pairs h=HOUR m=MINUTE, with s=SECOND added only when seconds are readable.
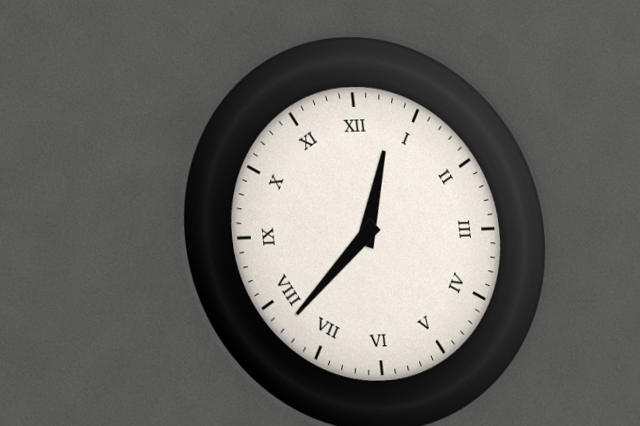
h=12 m=38
